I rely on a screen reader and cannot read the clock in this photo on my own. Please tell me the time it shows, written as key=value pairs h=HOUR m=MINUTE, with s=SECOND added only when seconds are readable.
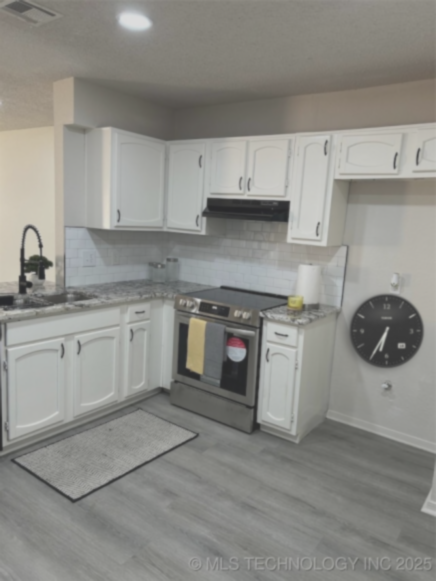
h=6 m=35
